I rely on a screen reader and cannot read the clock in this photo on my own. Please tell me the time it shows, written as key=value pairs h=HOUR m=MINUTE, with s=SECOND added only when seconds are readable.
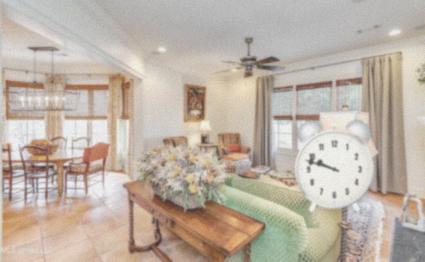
h=9 m=48
